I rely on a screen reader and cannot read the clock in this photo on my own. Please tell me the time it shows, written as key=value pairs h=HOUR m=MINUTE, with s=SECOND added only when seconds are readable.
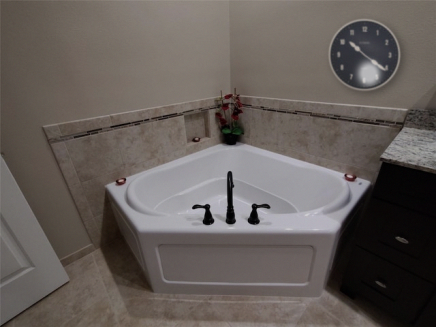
h=10 m=21
